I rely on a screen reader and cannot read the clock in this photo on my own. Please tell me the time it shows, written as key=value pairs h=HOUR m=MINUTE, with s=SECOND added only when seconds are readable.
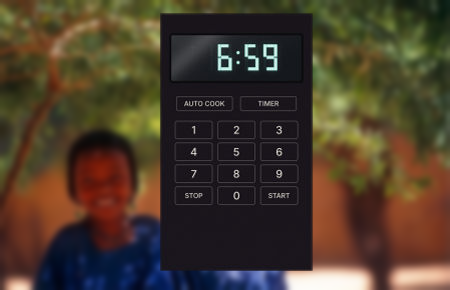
h=6 m=59
